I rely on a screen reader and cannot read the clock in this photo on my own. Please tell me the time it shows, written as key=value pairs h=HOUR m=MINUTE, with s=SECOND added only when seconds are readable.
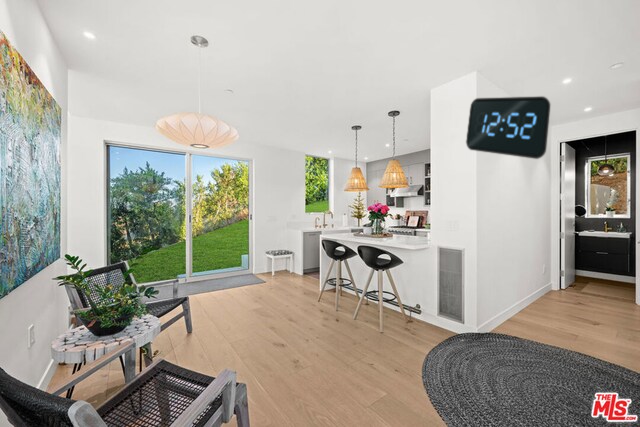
h=12 m=52
